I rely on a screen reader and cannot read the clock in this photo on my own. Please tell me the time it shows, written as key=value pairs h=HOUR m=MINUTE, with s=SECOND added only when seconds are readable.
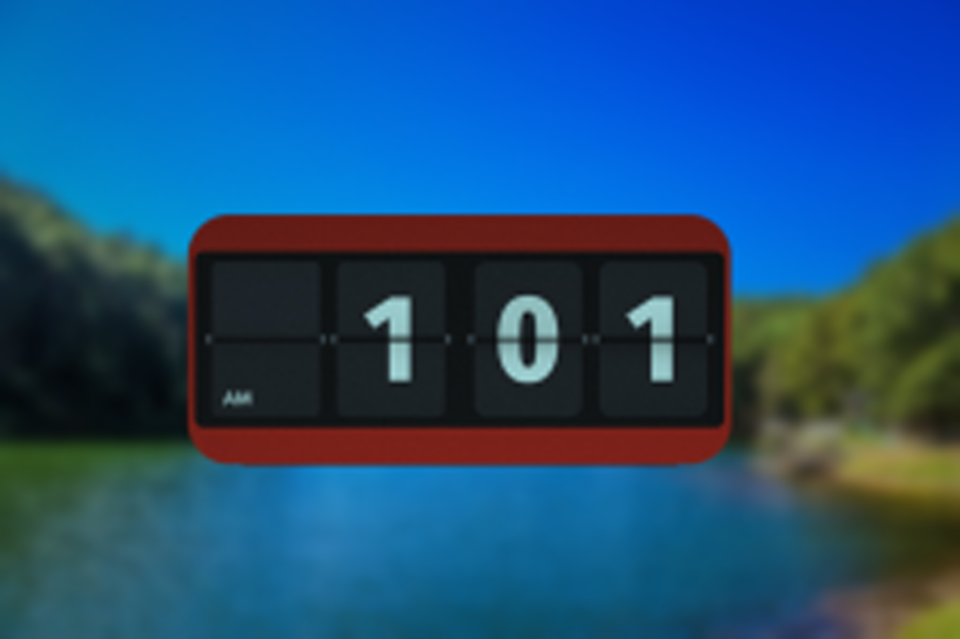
h=1 m=1
